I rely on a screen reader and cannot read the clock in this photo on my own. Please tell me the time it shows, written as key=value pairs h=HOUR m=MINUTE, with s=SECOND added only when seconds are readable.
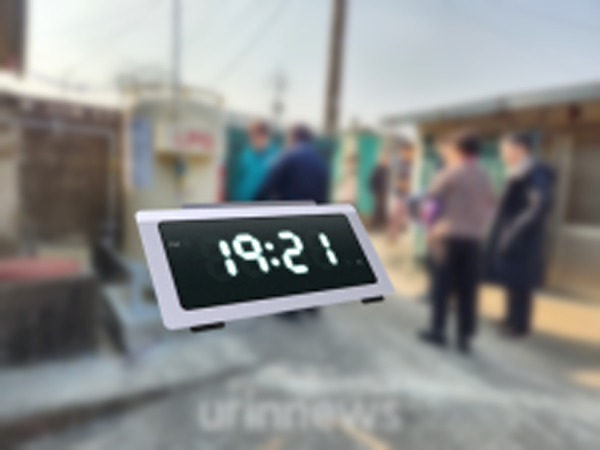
h=19 m=21
